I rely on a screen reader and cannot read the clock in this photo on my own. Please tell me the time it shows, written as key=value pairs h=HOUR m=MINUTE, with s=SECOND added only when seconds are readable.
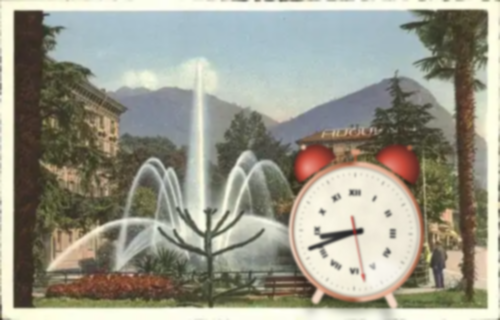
h=8 m=41 s=28
